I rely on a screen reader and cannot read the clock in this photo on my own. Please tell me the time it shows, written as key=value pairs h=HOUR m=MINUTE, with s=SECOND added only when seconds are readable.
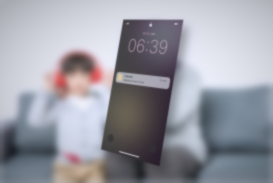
h=6 m=39
